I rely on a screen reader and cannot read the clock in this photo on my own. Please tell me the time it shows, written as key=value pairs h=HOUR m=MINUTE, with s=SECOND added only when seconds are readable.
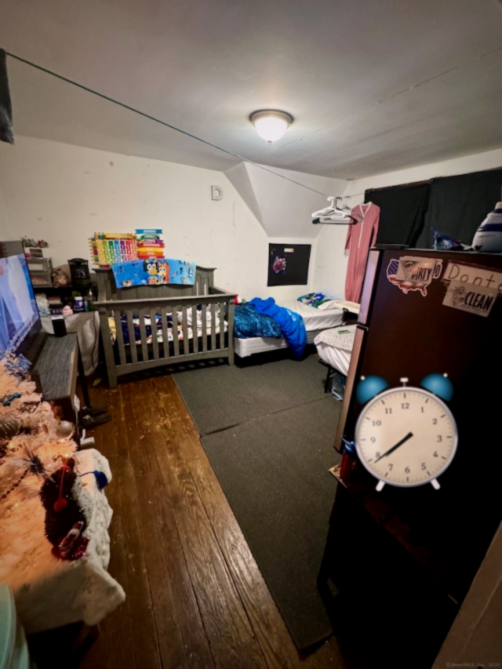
h=7 m=39
